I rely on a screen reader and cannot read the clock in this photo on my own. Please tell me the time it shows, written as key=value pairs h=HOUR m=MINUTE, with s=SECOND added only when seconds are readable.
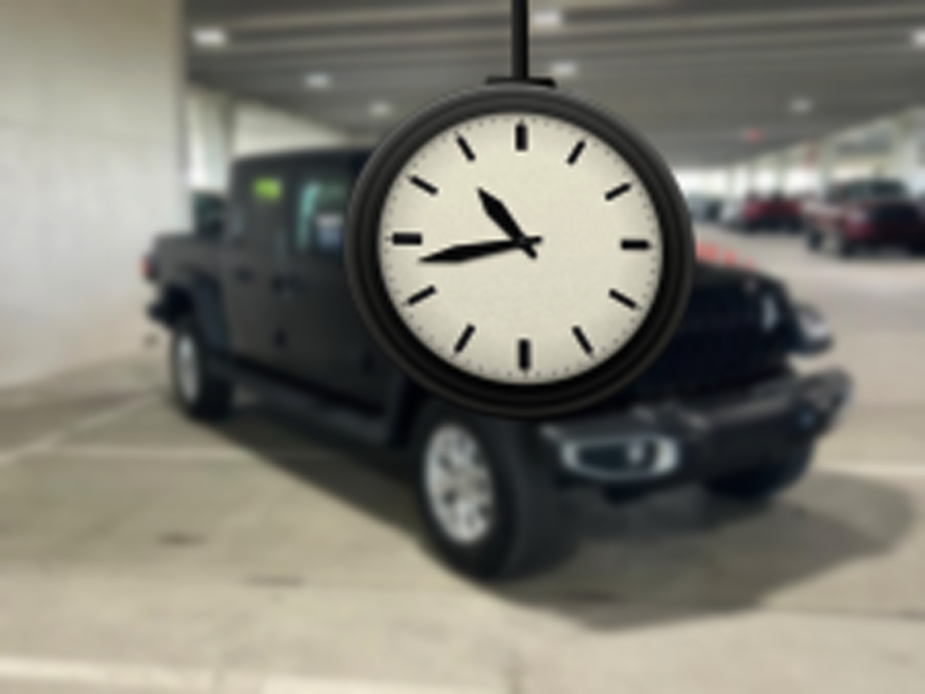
h=10 m=43
